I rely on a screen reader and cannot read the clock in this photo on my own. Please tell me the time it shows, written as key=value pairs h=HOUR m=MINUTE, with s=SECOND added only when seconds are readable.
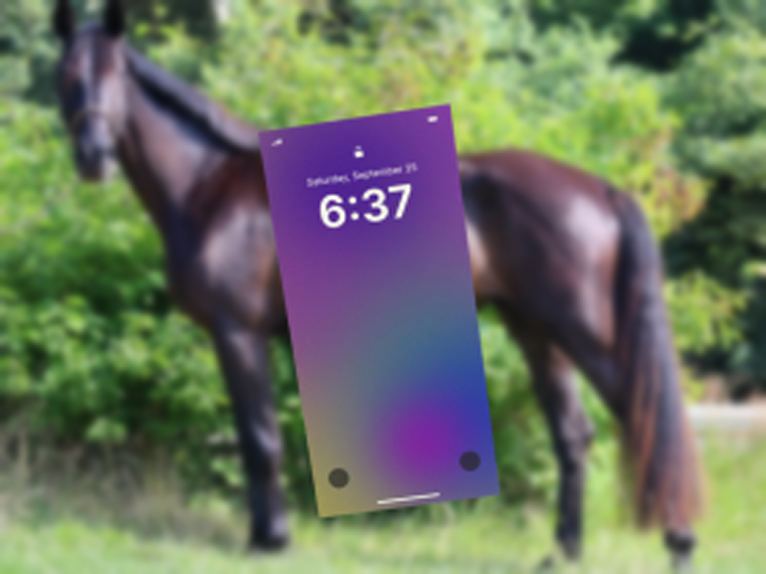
h=6 m=37
